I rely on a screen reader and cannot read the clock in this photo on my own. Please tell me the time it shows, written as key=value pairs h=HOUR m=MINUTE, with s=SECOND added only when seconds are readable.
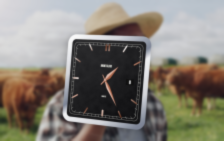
h=1 m=25
